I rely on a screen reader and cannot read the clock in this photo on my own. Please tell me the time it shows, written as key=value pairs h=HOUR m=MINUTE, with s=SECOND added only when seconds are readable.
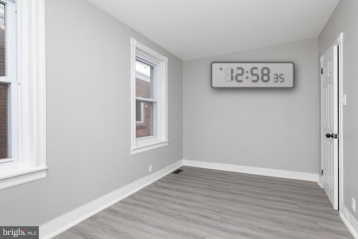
h=12 m=58 s=35
